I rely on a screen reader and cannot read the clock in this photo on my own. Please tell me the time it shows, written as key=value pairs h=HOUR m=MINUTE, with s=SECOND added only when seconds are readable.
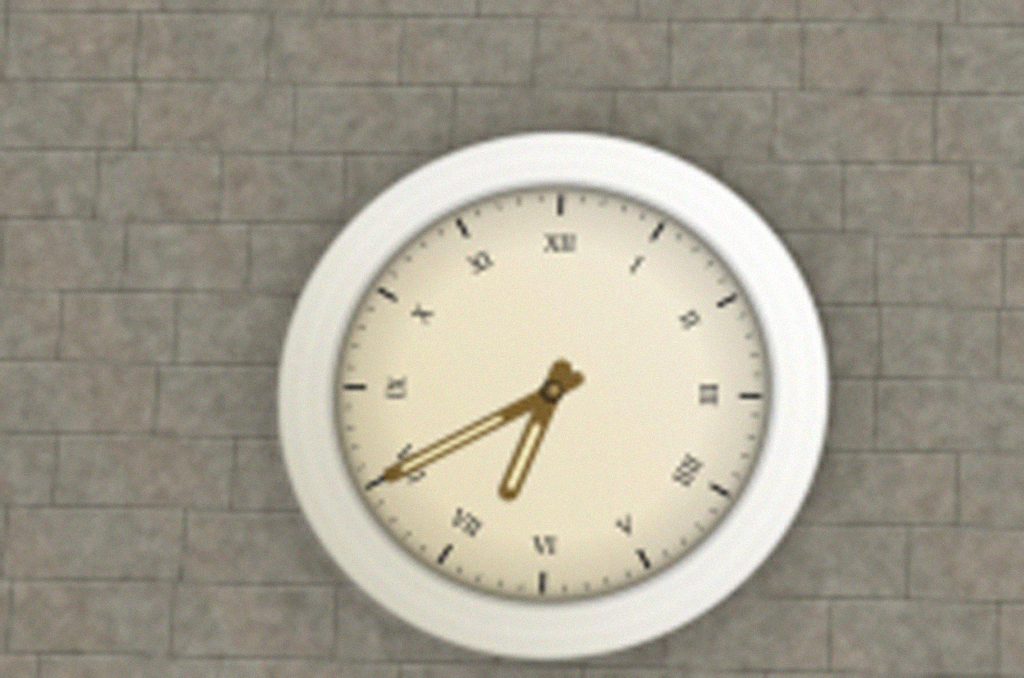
h=6 m=40
